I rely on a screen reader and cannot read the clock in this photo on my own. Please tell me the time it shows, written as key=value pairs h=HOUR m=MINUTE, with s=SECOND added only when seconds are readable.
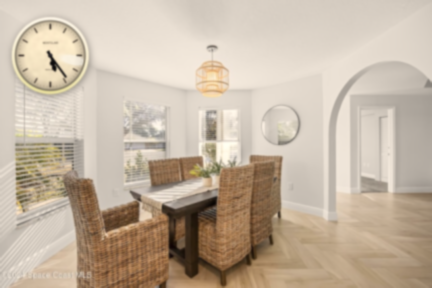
h=5 m=24
